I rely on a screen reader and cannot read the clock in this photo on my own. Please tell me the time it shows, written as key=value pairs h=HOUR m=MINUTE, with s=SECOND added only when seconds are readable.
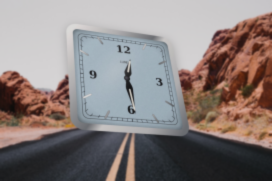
h=12 m=29
